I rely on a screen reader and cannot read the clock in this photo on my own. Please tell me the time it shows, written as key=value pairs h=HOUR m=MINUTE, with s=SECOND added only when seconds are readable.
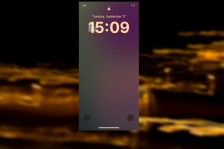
h=15 m=9
